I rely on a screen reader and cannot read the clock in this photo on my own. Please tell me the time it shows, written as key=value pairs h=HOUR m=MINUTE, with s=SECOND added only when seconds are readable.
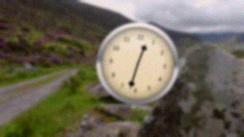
h=12 m=32
